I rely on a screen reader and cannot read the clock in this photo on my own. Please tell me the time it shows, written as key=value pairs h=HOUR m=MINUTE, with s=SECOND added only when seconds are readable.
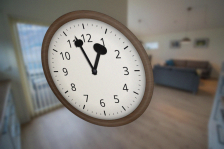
h=12 m=57
